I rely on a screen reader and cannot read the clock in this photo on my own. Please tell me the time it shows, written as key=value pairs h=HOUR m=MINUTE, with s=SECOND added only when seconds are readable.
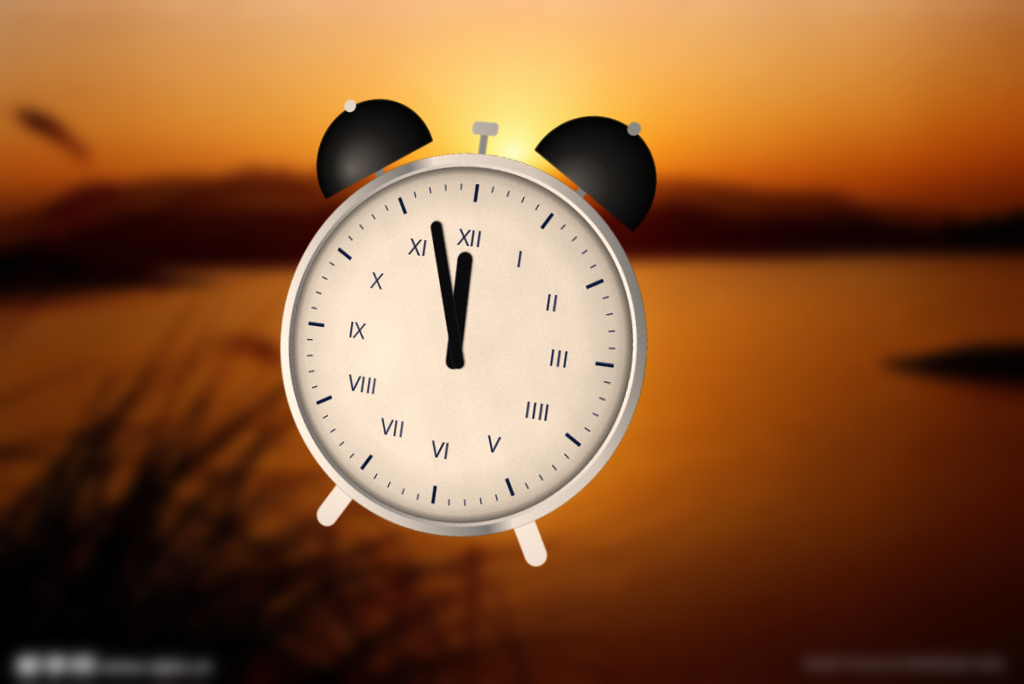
h=11 m=57
